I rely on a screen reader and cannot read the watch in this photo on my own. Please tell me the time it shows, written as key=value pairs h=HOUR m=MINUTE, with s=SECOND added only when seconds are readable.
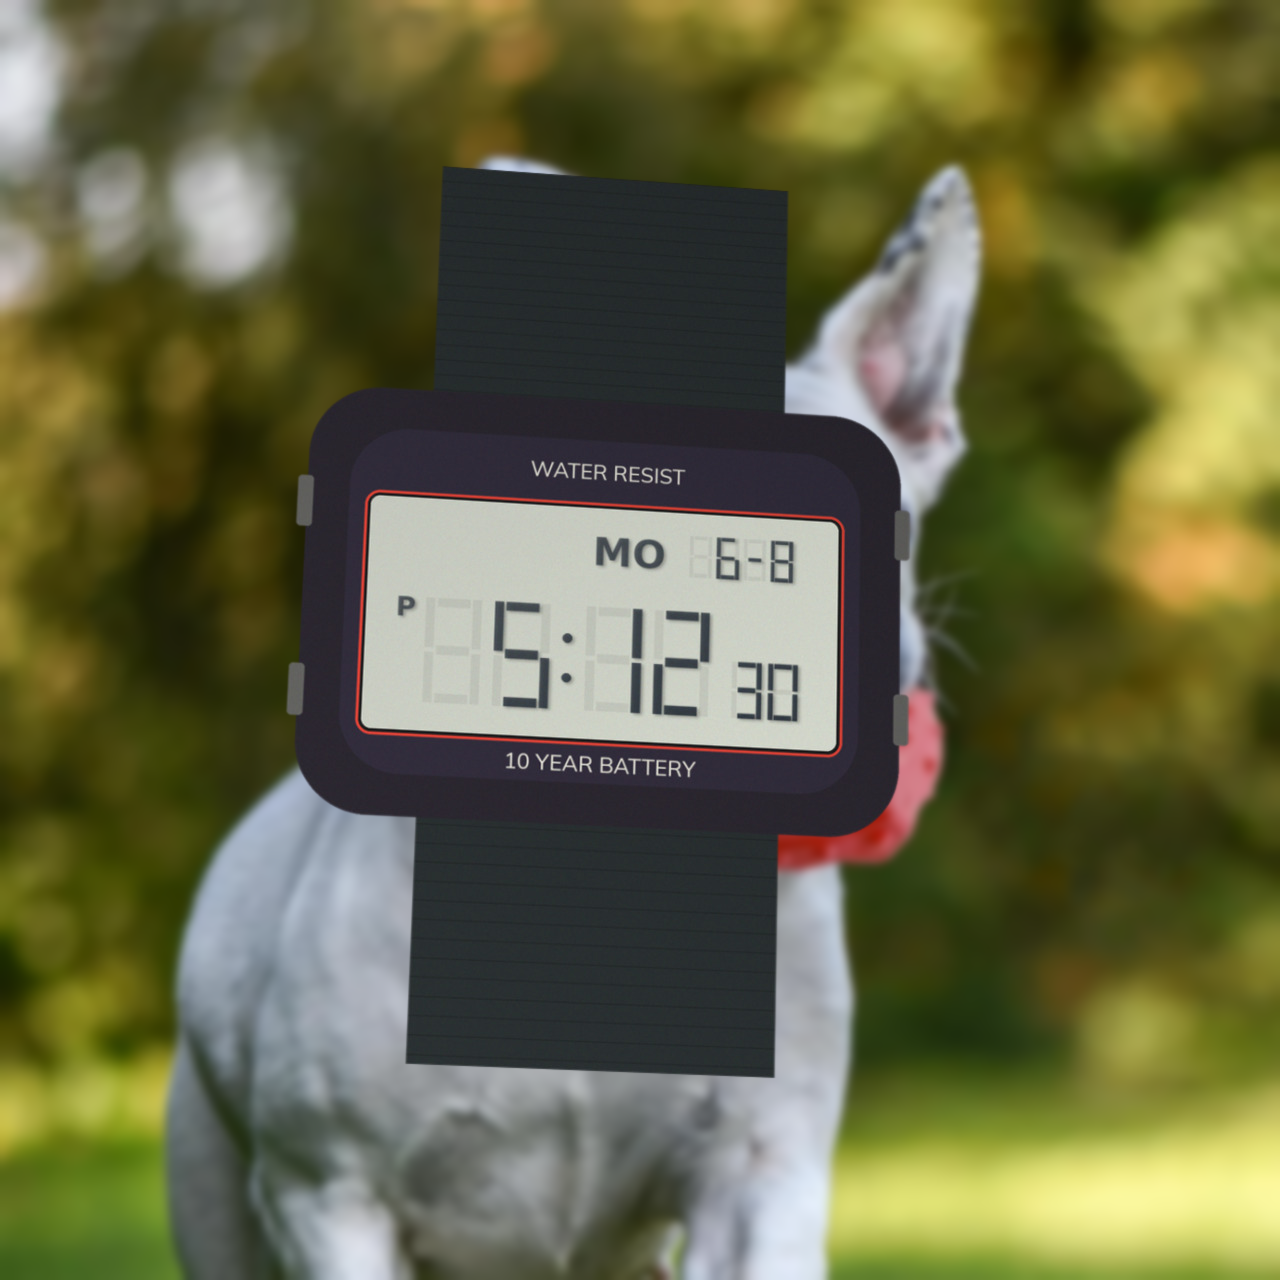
h=5 m=12 s=30
